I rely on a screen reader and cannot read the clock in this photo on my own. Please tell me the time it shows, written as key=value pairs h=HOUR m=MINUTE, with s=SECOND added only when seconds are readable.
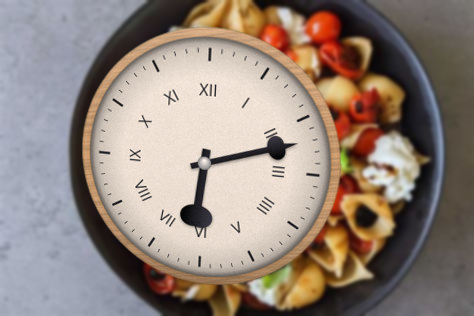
h=6 m=12
